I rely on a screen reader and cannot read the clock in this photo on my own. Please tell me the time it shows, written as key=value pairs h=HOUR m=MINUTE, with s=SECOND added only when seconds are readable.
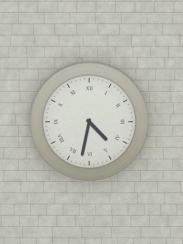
h=4 m=32
